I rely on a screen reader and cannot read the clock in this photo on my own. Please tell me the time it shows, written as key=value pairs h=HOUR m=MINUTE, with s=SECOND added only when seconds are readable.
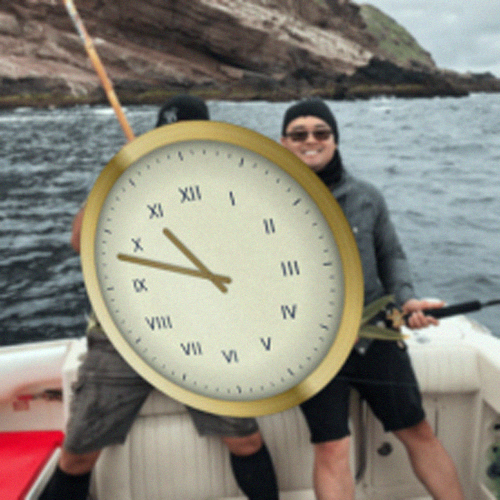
h=10 m=48
